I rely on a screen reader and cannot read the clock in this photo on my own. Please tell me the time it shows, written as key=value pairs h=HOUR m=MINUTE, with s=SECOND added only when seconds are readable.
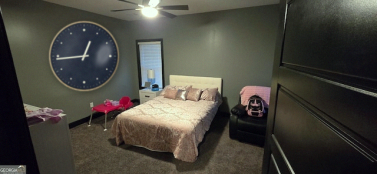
h=12 m=44
